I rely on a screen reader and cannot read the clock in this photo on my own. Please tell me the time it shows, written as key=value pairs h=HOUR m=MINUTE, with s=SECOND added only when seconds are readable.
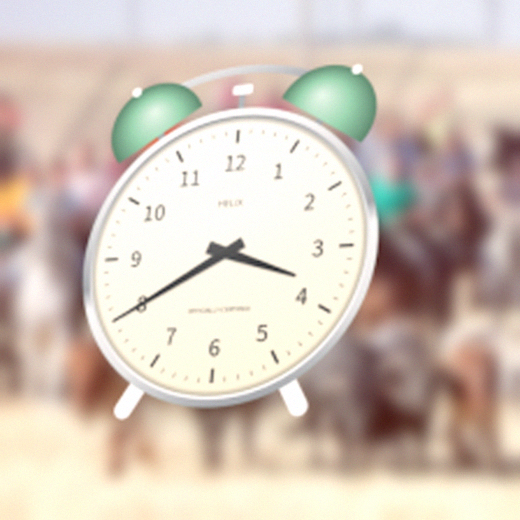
h=3 m=40
